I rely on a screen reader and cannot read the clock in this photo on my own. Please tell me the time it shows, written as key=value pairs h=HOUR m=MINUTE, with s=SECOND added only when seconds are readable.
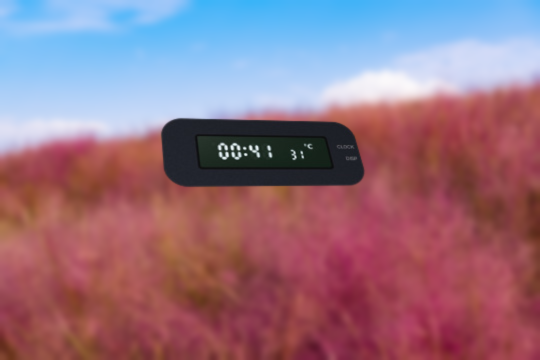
h=0 m=41
